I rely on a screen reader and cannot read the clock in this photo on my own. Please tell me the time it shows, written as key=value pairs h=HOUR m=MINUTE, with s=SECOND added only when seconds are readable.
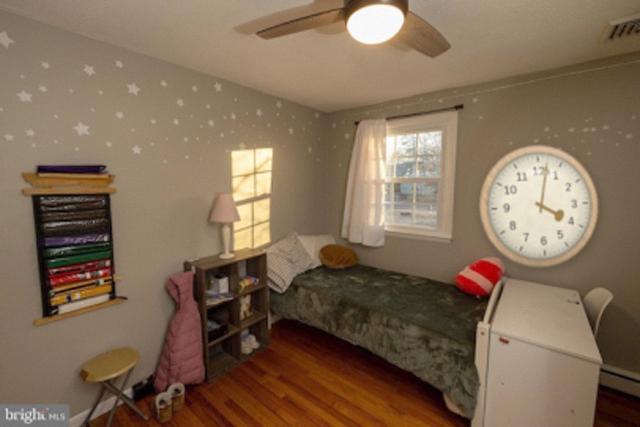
h=4 m=2
